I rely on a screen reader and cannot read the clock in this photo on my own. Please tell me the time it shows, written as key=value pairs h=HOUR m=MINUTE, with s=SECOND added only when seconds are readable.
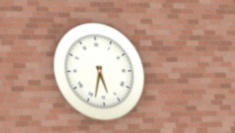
h=5 m=33
